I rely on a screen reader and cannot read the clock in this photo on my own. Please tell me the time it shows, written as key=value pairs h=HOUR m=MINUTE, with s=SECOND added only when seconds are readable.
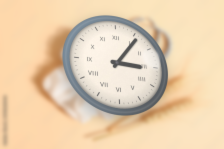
h=3 m=6
